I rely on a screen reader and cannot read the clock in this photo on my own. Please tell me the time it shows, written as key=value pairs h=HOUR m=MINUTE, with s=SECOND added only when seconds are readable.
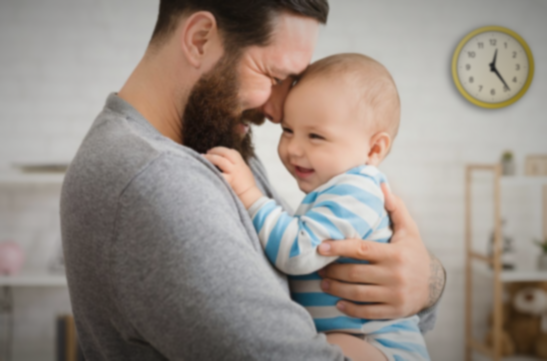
h=12 m=24
